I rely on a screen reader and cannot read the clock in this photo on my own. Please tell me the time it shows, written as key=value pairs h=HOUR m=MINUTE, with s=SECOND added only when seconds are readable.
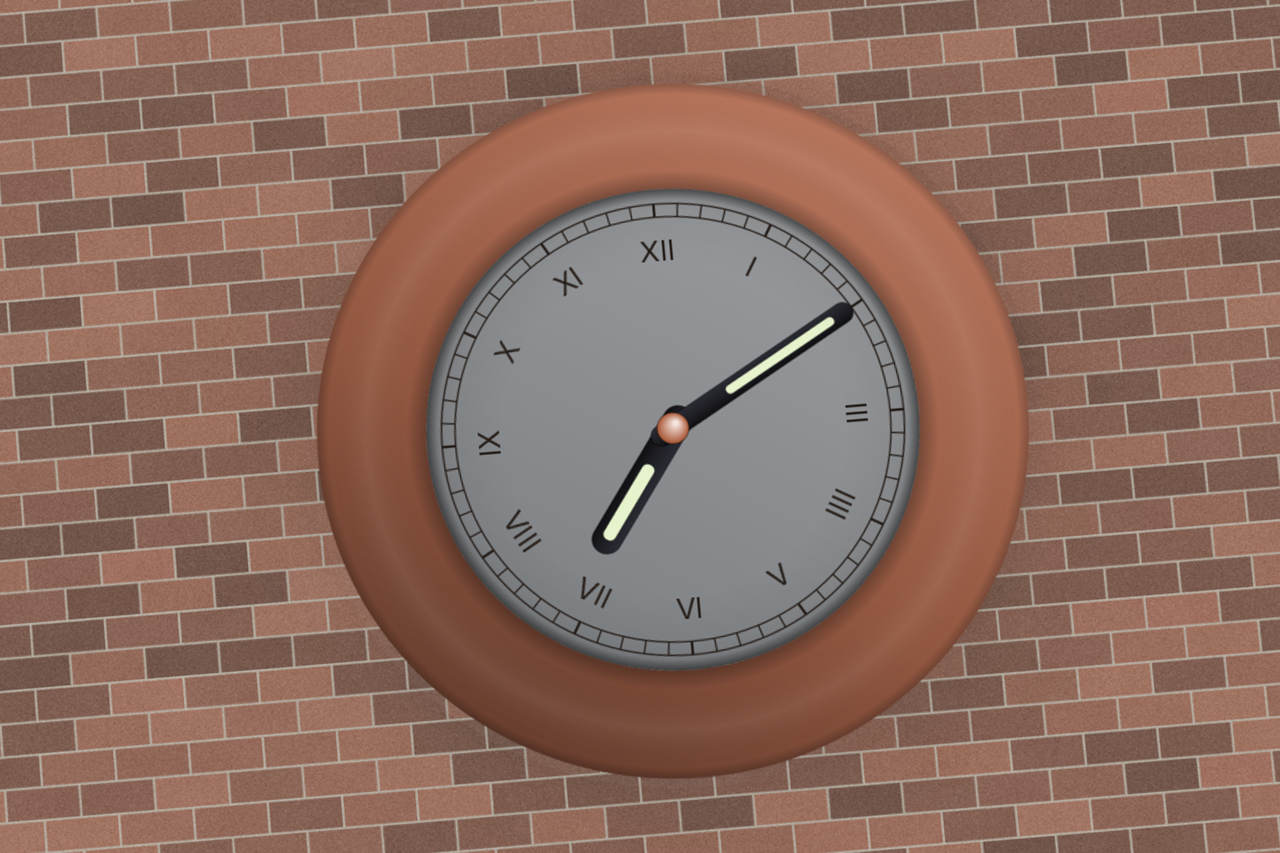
h=7 m=10
